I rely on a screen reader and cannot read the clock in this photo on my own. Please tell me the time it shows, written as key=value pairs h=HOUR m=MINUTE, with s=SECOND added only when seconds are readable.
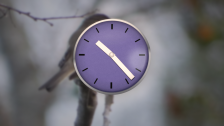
h=10 m=23
